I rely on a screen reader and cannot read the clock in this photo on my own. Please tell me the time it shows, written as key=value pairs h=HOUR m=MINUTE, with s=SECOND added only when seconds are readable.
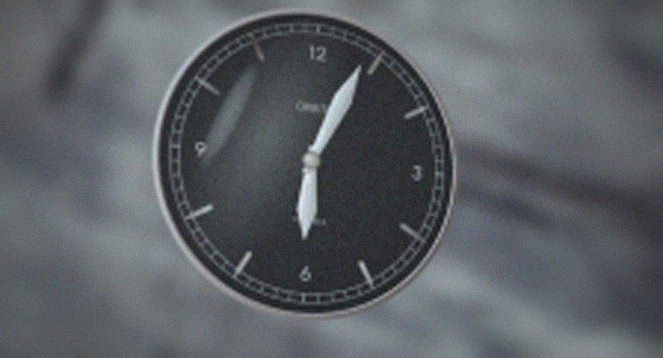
h=6 m=4
